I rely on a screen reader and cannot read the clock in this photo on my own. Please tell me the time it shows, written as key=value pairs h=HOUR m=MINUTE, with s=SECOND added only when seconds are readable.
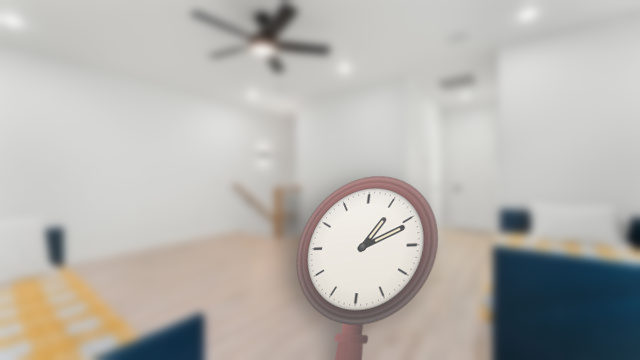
h=1 m=11
